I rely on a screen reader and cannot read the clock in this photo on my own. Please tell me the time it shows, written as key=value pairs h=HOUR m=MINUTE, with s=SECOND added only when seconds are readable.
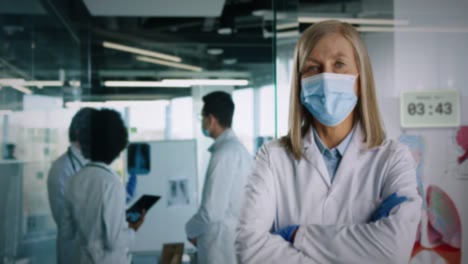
h=3 m=43
